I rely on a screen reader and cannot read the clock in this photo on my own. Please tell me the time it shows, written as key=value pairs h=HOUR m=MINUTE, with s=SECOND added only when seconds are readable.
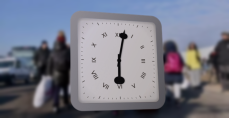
h=6 m=2
